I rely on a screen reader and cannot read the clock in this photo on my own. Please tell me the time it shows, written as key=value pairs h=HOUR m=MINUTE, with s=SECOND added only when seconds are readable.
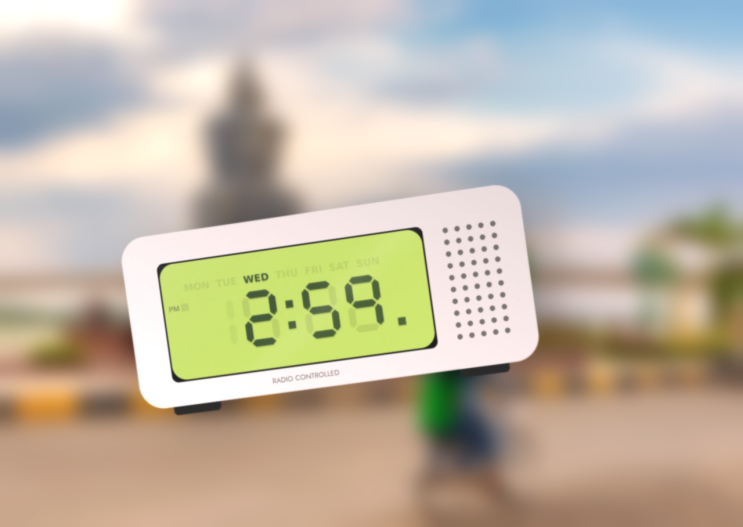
h=2 m=59
